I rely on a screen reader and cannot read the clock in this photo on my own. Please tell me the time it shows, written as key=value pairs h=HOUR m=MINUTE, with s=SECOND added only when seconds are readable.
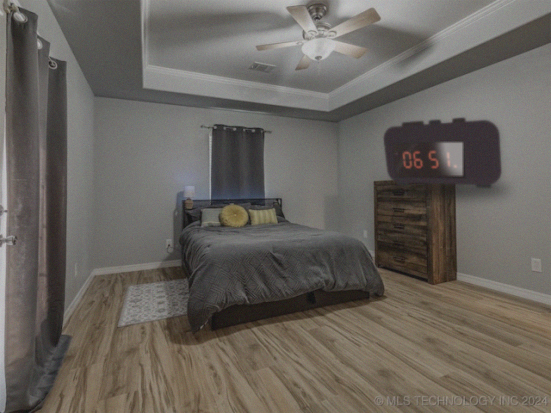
h=6 m=51
